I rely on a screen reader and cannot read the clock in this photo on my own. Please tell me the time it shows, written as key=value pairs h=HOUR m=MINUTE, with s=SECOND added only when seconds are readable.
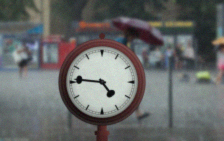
h=4 m=46
